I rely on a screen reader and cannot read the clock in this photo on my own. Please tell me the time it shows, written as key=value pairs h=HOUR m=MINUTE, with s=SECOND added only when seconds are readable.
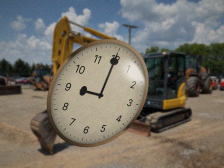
h=9 m=0
